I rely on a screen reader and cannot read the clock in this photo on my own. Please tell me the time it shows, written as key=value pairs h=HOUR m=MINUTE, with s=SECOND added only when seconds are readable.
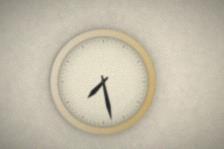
h=7 m=28
